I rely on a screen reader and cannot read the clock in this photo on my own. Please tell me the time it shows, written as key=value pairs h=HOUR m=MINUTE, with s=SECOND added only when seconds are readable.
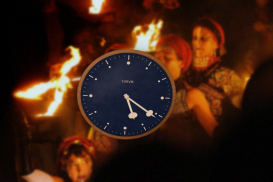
h=5 m=21
